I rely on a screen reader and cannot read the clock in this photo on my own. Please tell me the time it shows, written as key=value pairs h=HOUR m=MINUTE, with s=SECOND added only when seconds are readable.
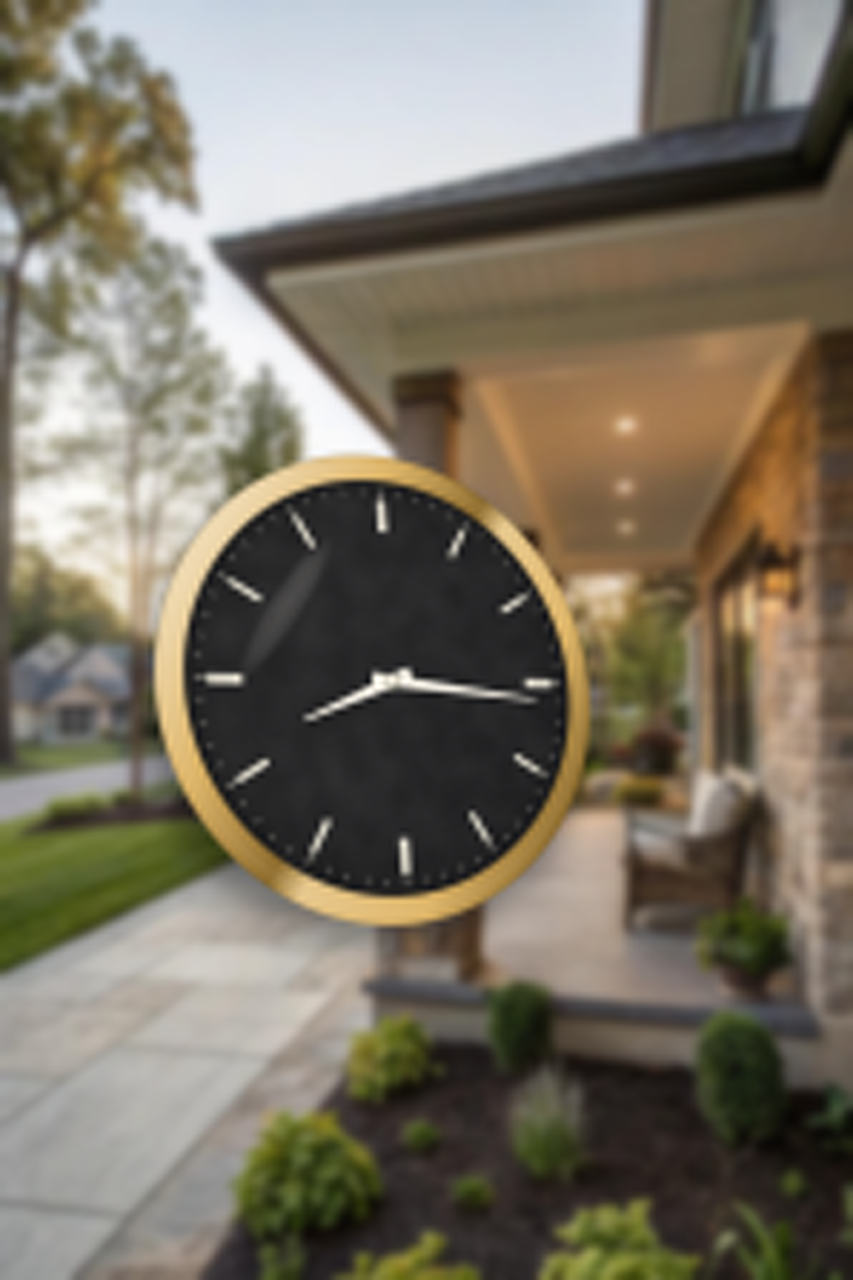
h=8 m=16
